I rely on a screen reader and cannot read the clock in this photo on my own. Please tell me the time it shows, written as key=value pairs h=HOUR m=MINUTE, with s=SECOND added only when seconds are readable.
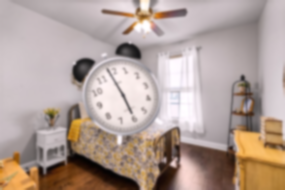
h=5 m=59
